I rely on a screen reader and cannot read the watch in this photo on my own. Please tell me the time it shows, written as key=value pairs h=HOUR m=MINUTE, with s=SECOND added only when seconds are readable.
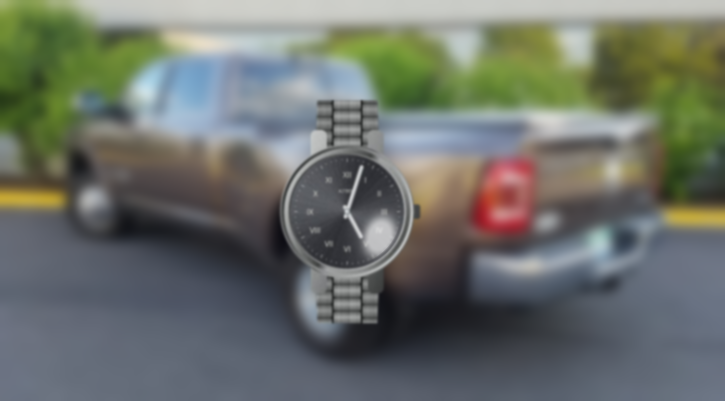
h=5 m=3
